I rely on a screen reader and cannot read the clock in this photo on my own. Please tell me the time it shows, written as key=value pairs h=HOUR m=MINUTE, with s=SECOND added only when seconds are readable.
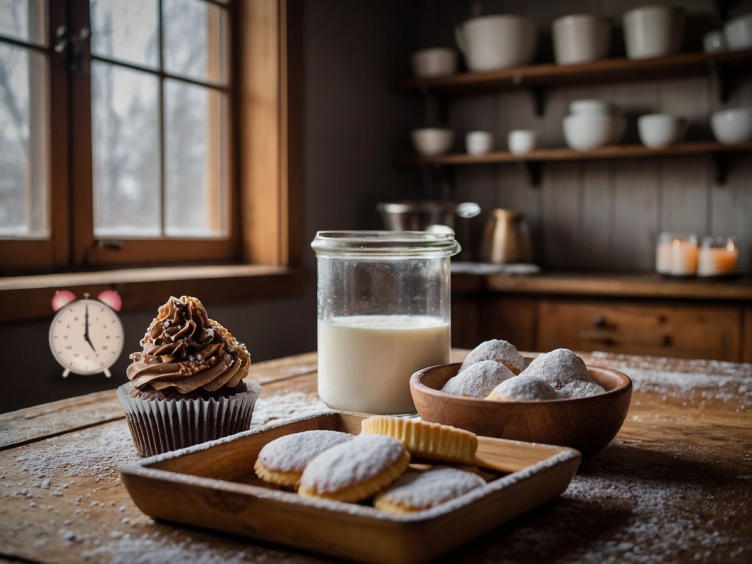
h=5 m=0
